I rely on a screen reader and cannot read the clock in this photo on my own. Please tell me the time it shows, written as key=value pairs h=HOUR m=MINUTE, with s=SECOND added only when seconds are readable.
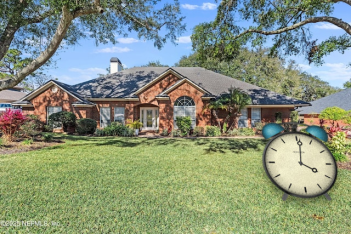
h=4 m=1
